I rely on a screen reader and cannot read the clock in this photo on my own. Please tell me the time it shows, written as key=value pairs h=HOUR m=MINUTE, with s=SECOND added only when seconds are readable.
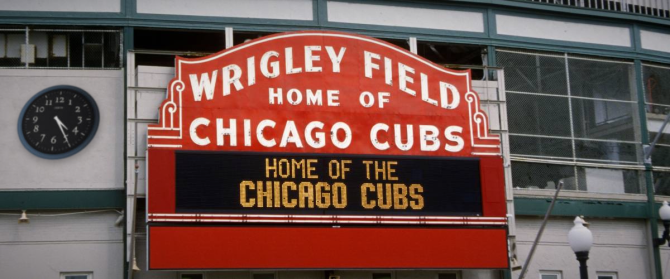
h=4 m=25
